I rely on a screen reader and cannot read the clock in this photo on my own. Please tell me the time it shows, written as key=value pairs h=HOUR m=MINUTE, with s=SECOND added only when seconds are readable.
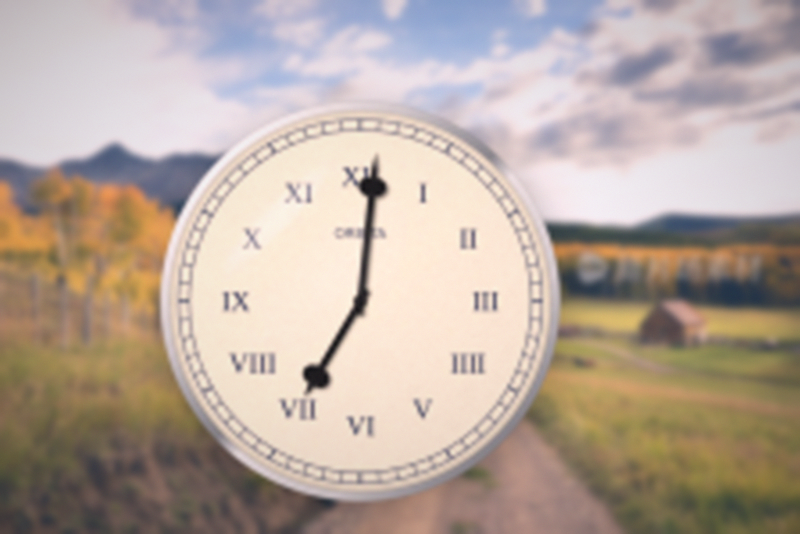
h=7 m=1
